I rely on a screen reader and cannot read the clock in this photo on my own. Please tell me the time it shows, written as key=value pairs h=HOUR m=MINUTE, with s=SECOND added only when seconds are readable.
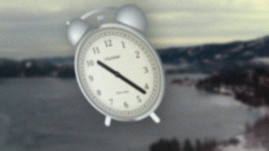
h=10 m=22
